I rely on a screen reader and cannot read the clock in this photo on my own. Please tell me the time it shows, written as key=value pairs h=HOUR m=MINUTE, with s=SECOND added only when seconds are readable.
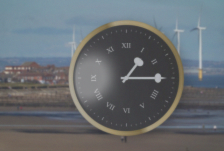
h=1 m=15
